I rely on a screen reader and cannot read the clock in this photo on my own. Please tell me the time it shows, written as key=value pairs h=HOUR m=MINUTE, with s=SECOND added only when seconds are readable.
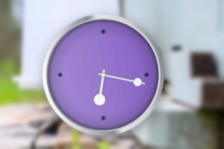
h=6 m=17
